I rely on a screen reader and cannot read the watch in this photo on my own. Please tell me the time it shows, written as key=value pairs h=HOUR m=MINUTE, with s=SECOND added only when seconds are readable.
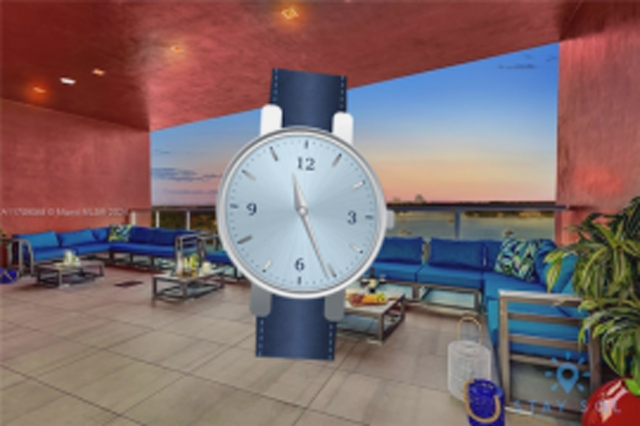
h=11 m=26
